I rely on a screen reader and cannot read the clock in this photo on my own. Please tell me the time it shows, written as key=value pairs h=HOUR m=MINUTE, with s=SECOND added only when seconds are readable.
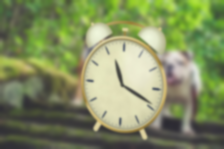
h=11 m=19
